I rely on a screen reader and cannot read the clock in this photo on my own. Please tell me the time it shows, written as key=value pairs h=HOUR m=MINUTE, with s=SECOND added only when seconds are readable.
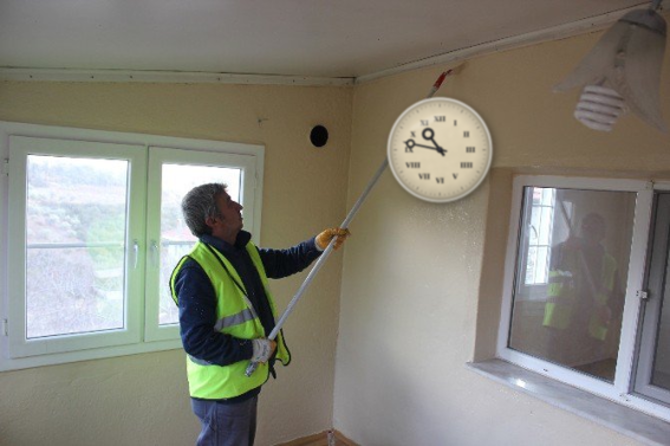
h=10 m=47
